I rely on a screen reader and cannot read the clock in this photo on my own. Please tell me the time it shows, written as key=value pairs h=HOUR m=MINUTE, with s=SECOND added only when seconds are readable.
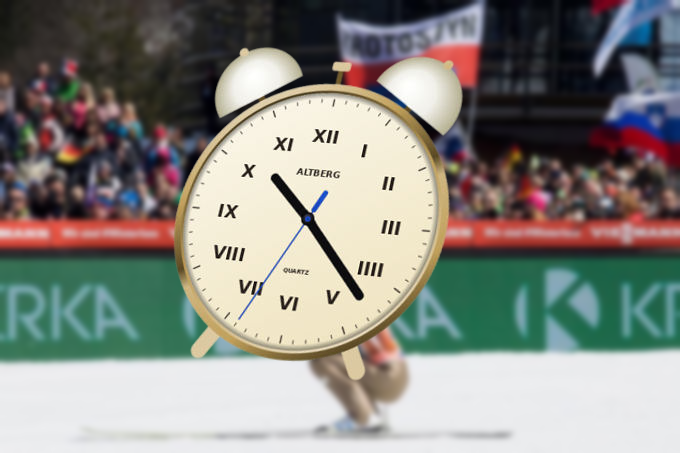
h=10 m=22 s=34
